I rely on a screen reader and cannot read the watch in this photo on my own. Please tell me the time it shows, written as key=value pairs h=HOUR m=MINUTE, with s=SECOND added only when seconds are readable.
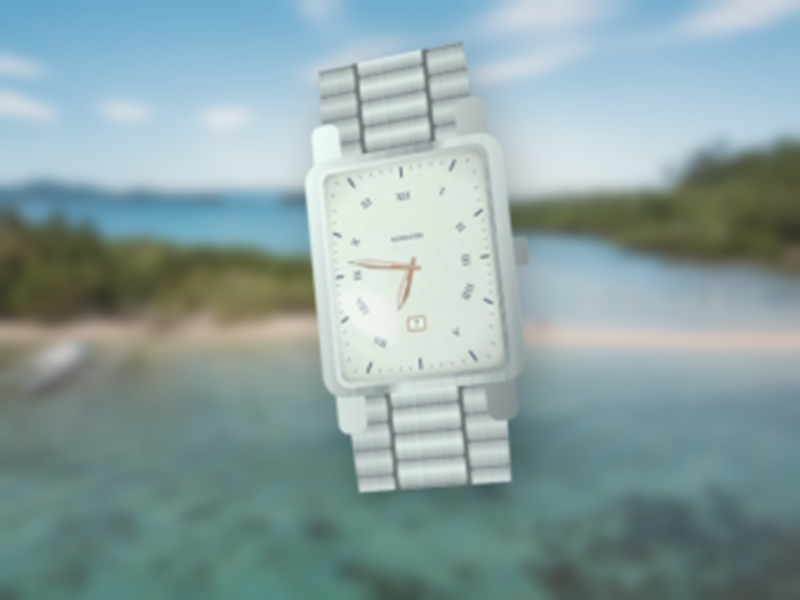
h=6 m=47
